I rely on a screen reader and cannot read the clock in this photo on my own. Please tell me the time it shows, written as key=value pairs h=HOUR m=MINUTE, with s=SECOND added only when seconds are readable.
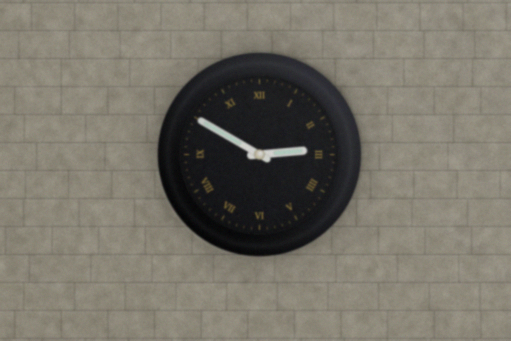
h=2 m=50
